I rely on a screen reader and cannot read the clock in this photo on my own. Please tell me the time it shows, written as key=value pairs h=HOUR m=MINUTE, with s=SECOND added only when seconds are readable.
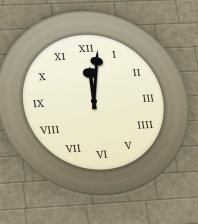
h=12 m=2
